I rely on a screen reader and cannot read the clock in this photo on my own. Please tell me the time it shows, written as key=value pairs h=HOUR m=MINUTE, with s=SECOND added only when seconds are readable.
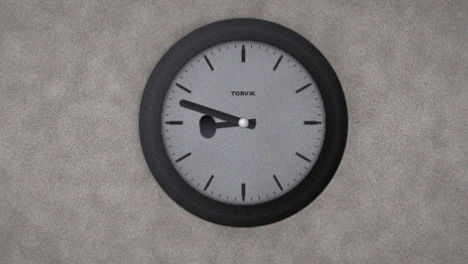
h=8 m=48
